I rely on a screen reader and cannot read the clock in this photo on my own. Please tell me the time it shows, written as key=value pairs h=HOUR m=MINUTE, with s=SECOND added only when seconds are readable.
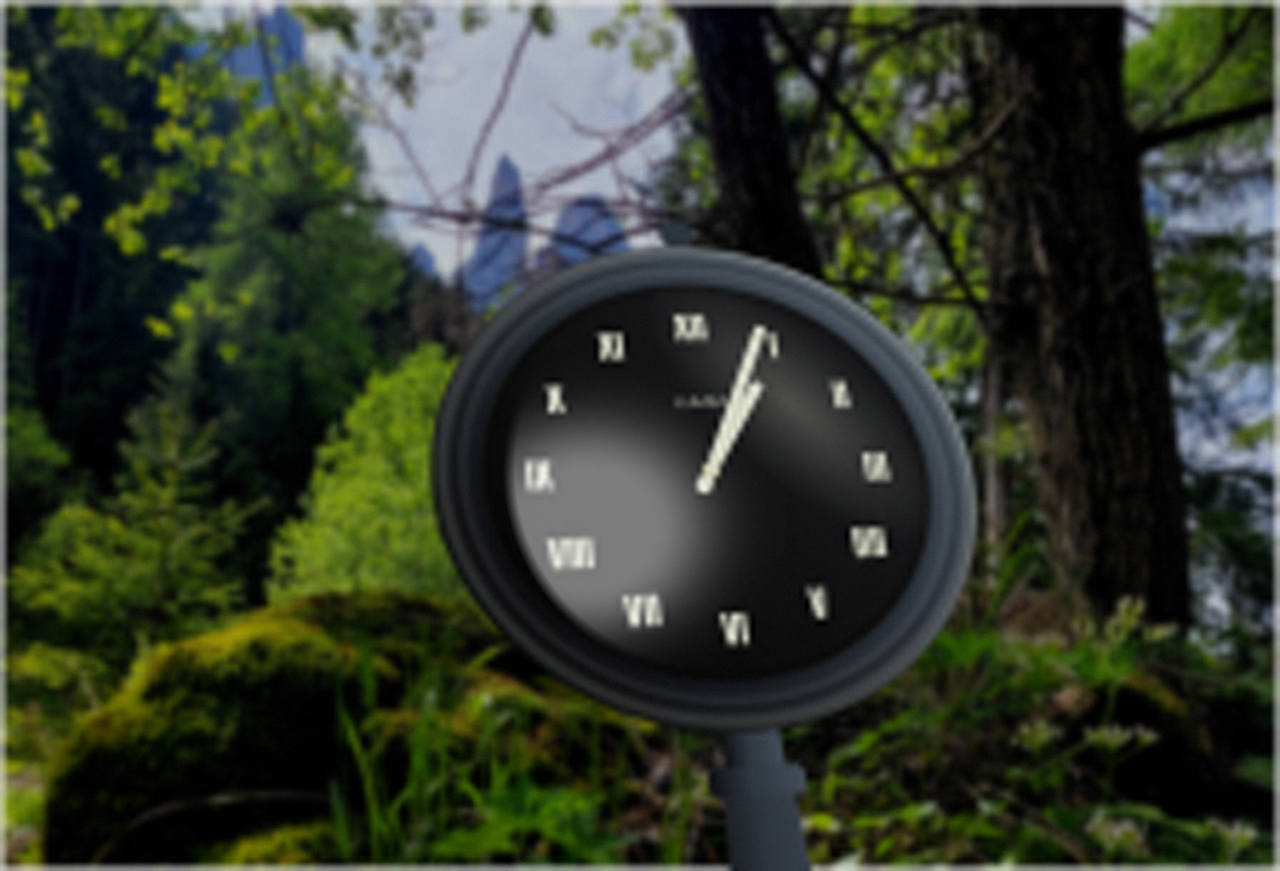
h=1 m=4
